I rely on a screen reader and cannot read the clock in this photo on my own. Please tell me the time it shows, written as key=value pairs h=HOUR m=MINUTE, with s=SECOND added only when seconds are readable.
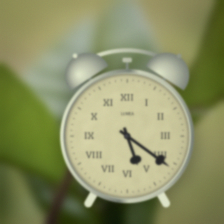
h=5 m=21
